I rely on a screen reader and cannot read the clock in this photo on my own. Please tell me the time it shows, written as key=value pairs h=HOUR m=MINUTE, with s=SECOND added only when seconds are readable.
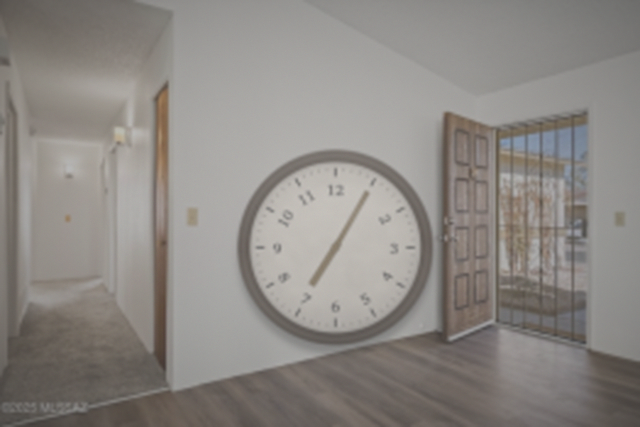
h=7 m=5
